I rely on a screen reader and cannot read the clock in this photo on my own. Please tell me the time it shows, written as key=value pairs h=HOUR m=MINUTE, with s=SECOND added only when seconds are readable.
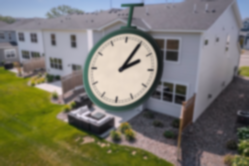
h=2 m=5
